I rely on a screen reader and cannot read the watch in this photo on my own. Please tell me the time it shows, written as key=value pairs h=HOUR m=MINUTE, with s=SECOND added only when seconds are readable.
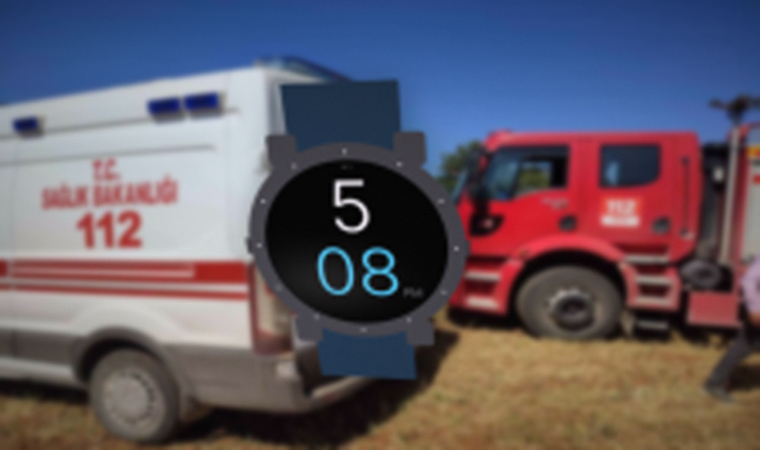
h=5 m=8
